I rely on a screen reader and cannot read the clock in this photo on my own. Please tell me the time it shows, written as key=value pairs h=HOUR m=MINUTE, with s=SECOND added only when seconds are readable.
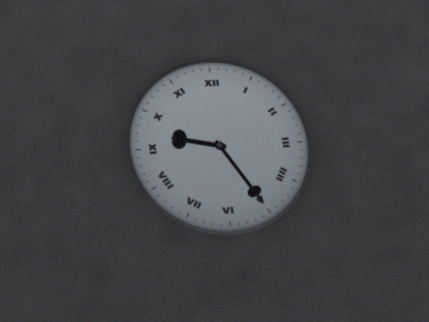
h=9 m=25
